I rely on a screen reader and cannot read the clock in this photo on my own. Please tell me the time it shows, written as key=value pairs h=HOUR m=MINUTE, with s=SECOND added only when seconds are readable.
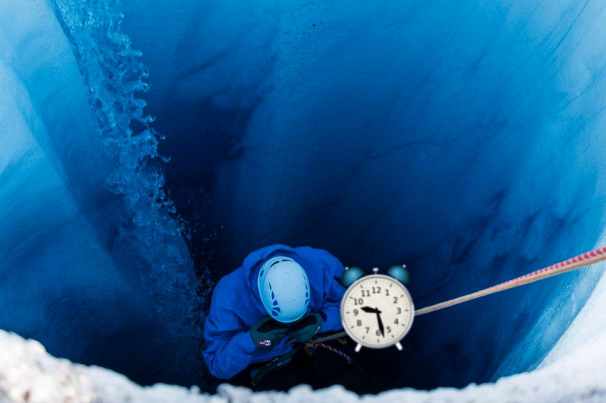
h=9 m=28
